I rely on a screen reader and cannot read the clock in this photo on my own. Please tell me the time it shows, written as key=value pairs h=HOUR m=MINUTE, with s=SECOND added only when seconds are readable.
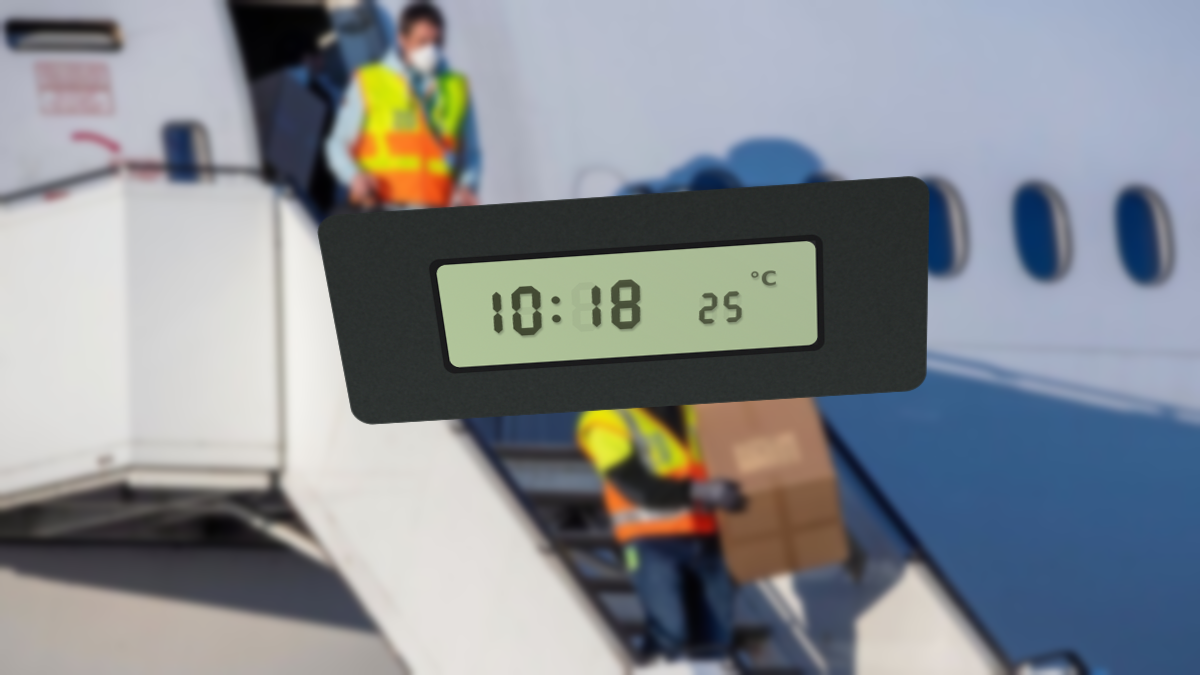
h=10 m=18
